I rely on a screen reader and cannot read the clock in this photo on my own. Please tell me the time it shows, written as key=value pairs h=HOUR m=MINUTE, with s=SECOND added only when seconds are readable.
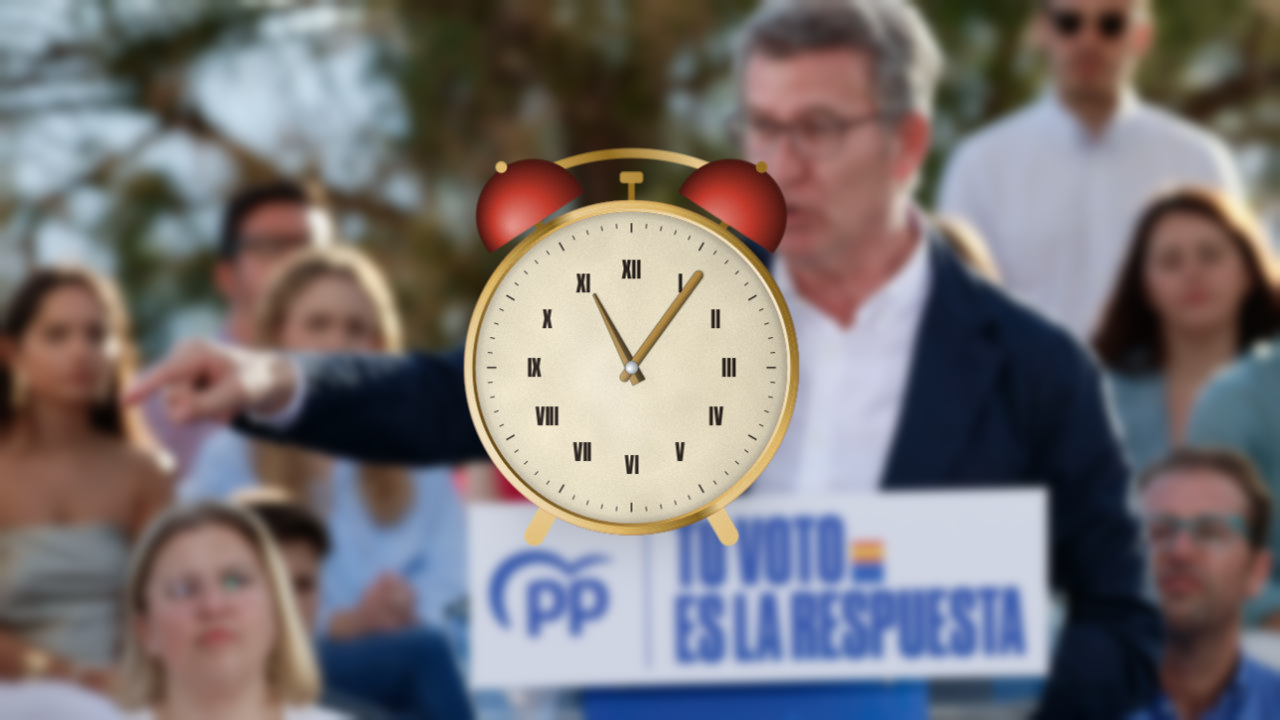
h=11 m=6
